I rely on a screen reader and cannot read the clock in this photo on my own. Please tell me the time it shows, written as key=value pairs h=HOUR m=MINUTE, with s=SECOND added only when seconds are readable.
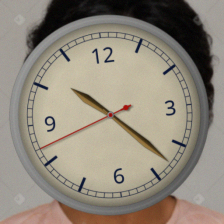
h=10 m=22 s=42
